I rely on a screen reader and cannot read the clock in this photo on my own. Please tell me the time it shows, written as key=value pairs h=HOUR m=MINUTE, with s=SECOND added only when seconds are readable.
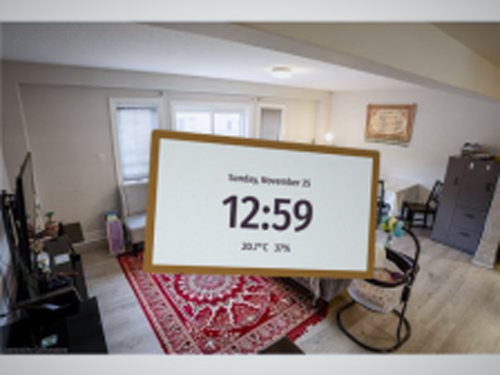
h=12 m=59
